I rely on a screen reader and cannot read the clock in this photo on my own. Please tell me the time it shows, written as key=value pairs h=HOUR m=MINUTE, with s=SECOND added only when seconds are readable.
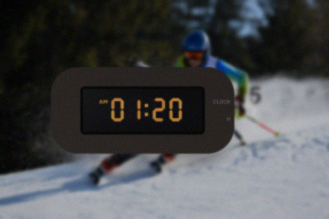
h=1 m=20
